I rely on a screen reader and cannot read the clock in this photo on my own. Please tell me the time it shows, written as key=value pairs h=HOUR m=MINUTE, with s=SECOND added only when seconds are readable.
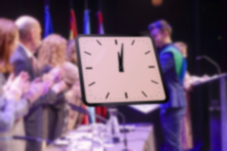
h=12 m=2
